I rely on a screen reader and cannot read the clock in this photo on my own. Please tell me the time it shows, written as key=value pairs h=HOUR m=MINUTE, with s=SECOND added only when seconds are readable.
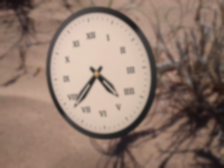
h=4 m=38
